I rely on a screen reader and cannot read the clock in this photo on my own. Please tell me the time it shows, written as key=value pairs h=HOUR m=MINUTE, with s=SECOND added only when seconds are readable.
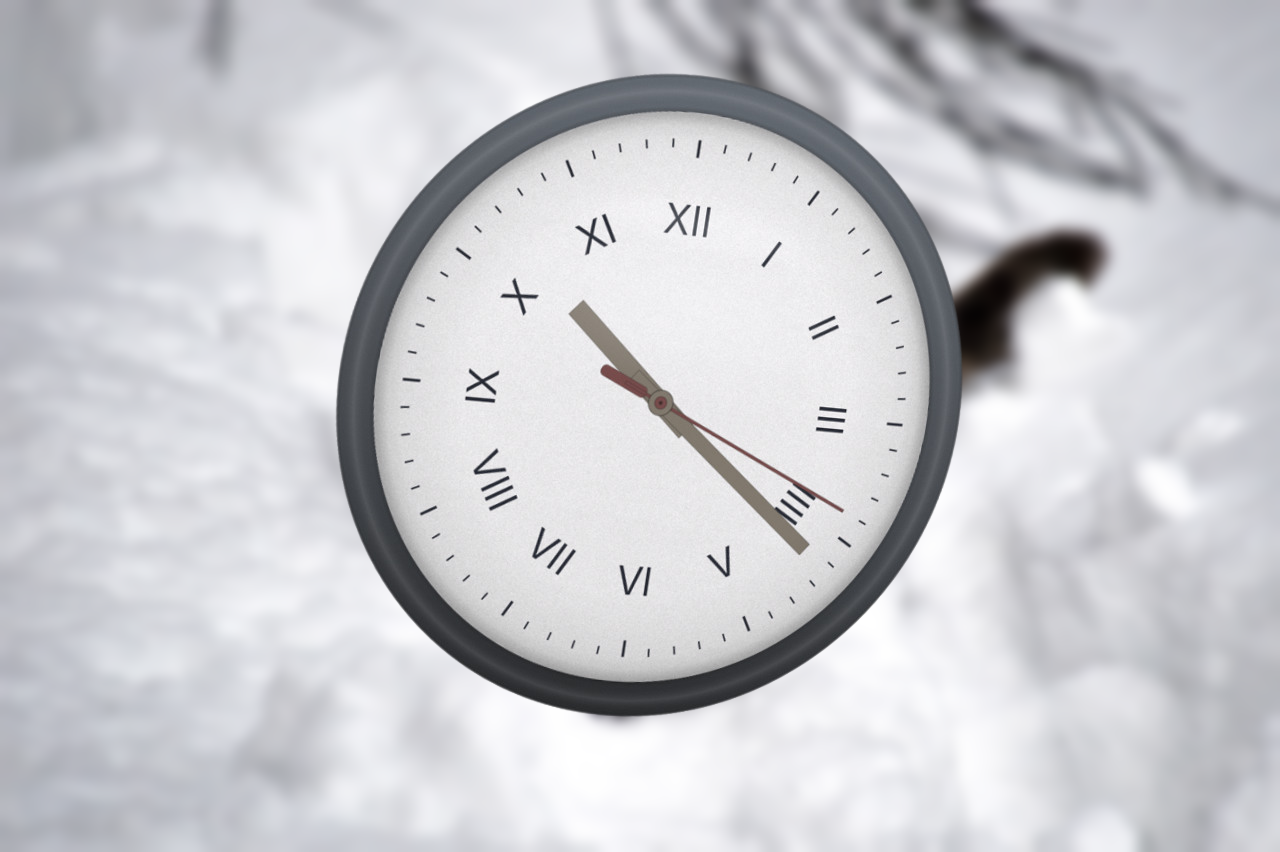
h=10 m=21 s=19
